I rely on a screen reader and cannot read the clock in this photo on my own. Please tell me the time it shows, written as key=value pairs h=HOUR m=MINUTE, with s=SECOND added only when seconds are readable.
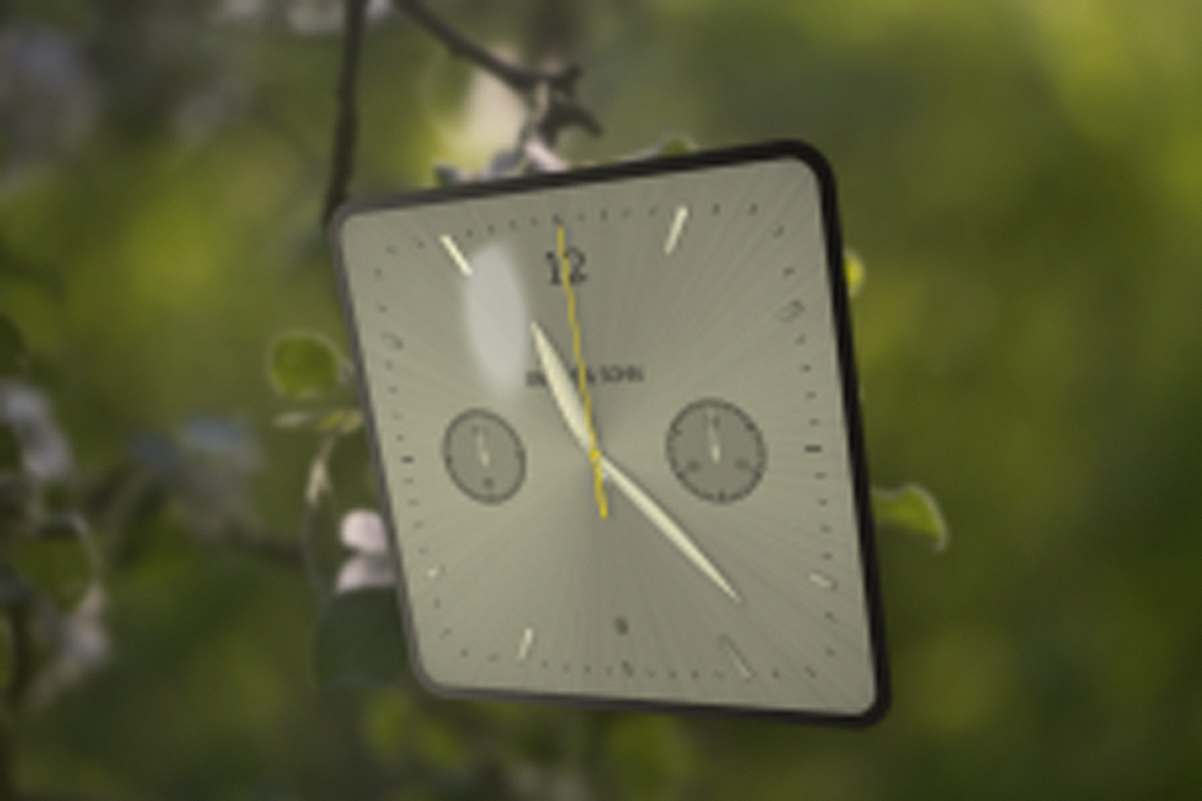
h=11 m=23
